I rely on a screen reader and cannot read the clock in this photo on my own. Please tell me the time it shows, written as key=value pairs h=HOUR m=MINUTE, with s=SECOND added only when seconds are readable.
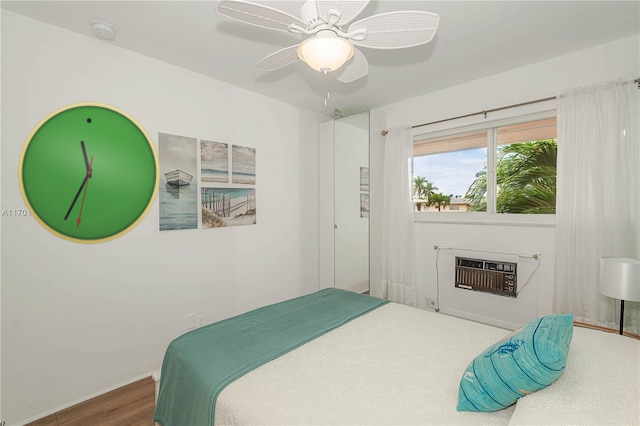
h=11 m=34 s=32
